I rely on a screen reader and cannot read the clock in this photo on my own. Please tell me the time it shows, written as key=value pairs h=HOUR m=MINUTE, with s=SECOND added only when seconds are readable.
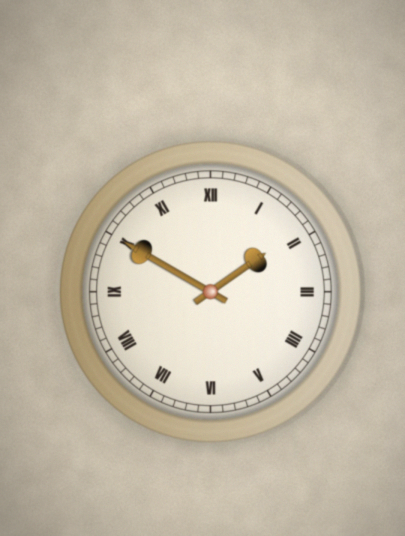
h=1 m=50
